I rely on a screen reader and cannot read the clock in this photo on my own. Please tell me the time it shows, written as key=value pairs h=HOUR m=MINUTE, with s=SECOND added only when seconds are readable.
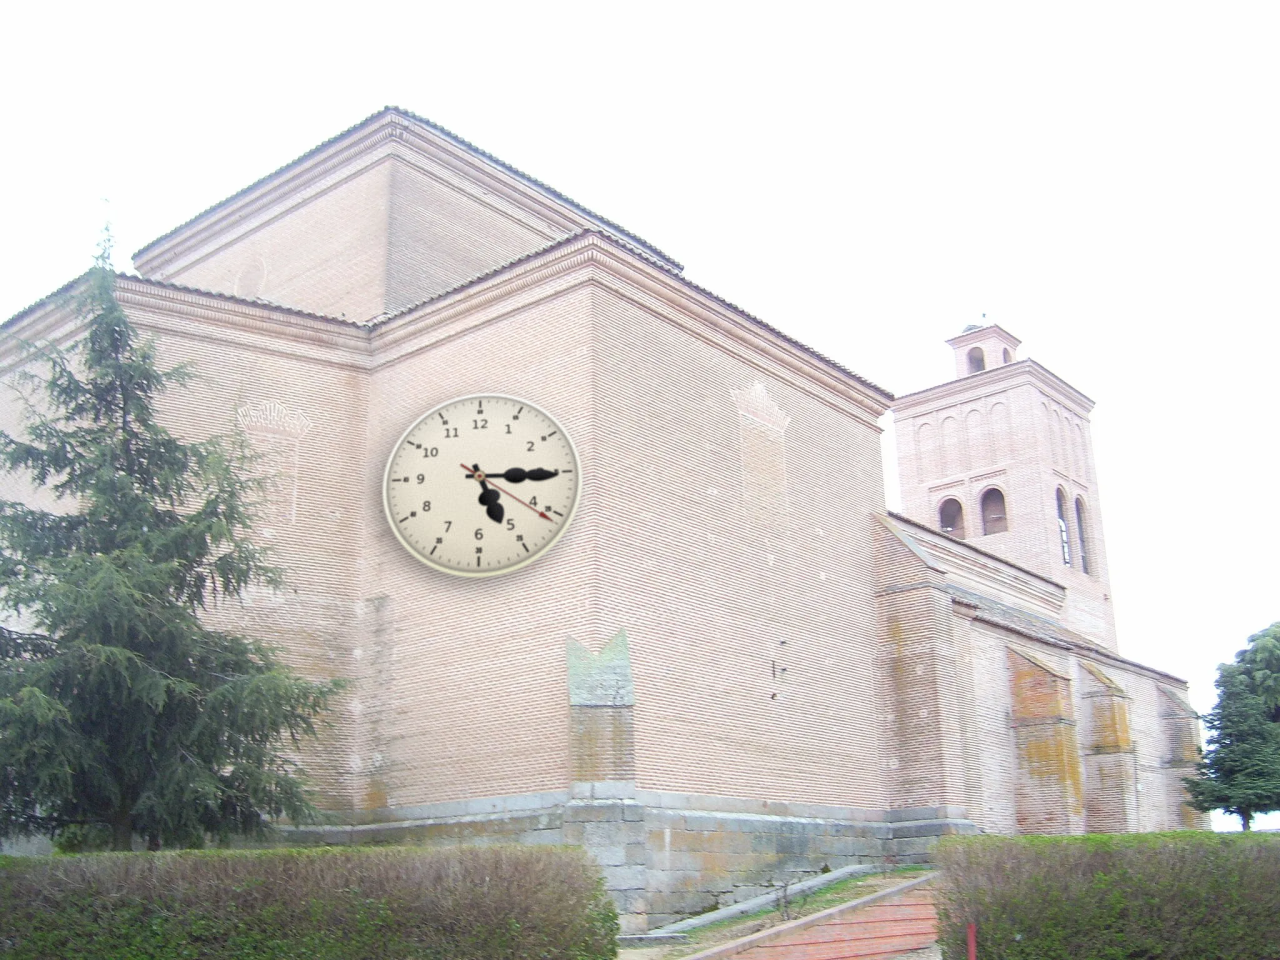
h=5 m=15 s=21
